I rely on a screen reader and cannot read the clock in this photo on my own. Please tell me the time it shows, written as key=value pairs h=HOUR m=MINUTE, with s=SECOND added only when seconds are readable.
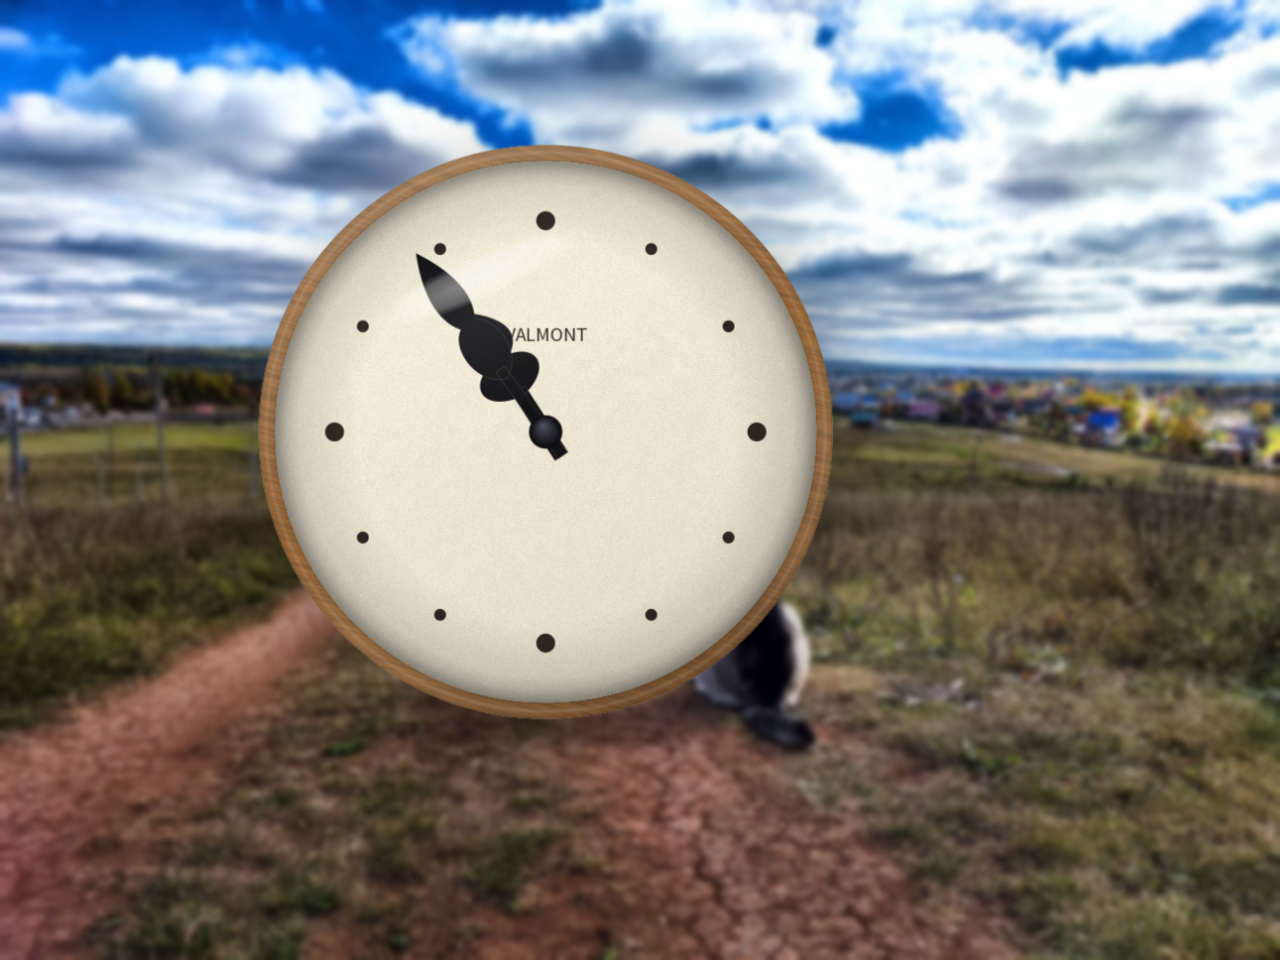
h=10 m=54
